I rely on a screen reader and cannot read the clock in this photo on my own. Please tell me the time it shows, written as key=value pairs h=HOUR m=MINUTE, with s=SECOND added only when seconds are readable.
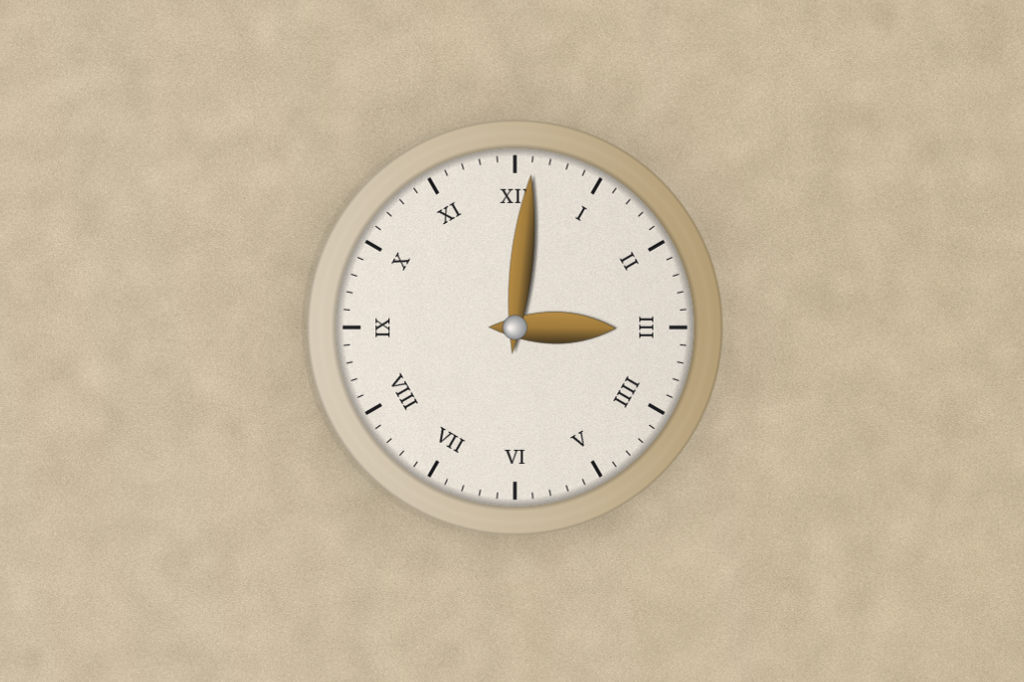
h=3 m=1
